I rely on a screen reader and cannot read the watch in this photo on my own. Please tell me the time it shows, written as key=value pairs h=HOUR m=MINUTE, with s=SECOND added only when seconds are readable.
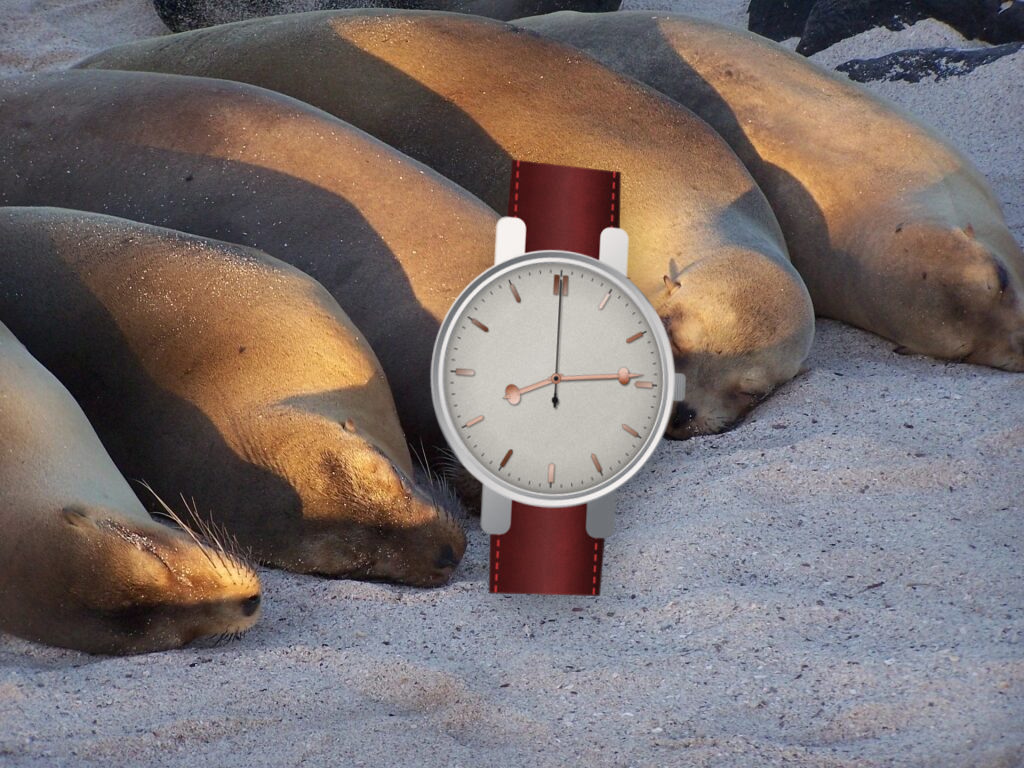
h=8 m=14 s=0
